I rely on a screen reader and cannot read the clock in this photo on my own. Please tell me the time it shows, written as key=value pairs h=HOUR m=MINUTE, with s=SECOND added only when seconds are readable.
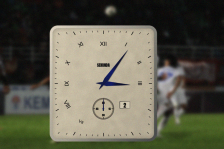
h=3 m=6
